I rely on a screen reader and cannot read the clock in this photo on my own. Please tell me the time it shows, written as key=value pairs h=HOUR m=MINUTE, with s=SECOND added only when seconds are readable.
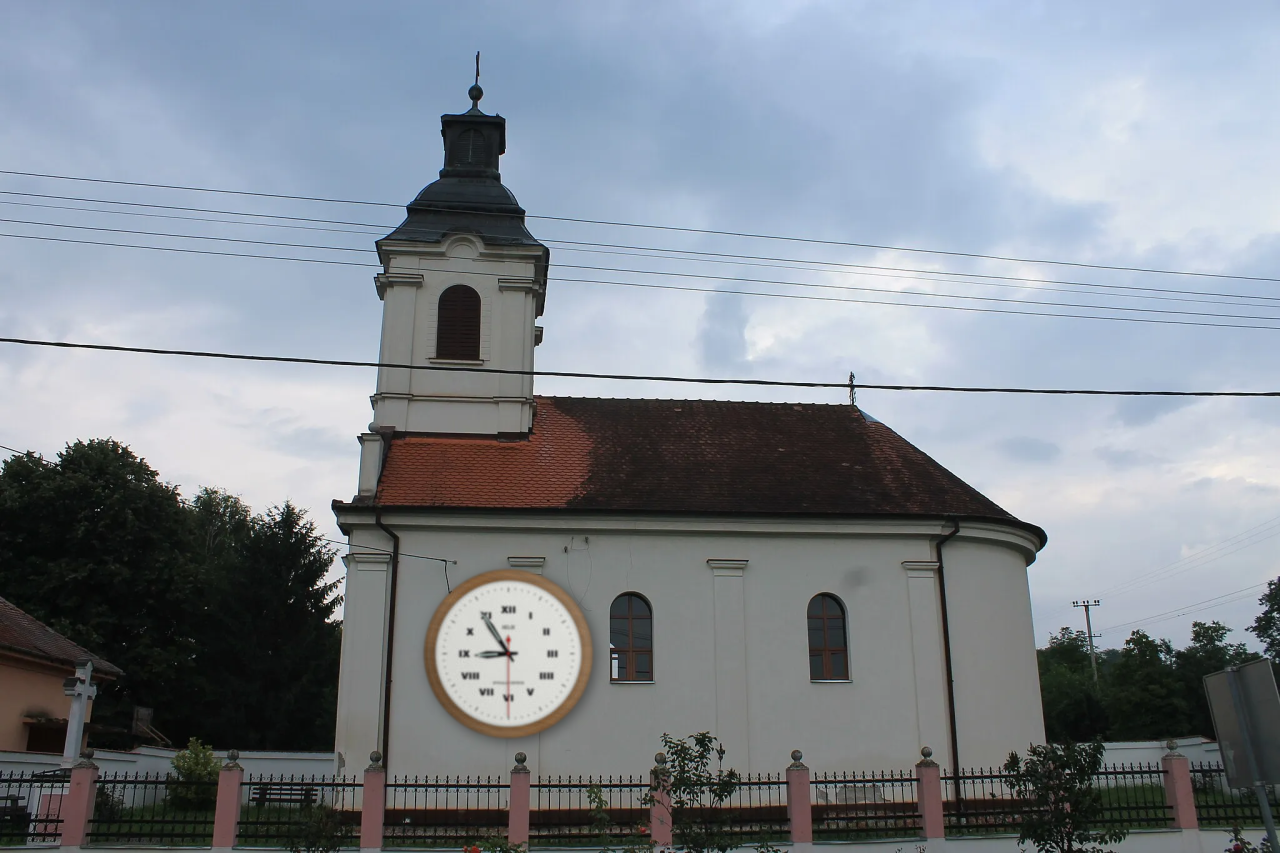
h=8 m=54 s=30
